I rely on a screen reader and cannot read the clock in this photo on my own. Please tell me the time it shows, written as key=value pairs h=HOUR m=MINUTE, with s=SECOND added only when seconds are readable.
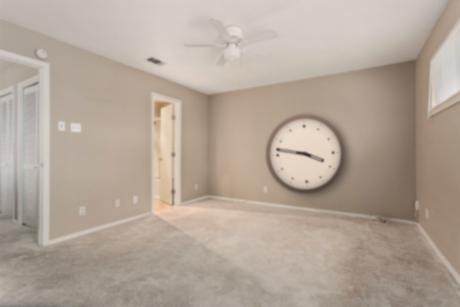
h=3 m=47
